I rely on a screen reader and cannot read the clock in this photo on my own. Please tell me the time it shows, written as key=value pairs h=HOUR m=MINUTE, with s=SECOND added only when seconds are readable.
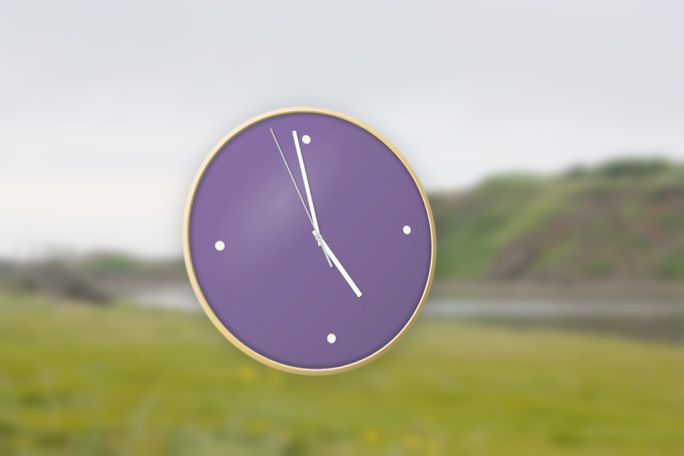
h=4 m=58 s=57
